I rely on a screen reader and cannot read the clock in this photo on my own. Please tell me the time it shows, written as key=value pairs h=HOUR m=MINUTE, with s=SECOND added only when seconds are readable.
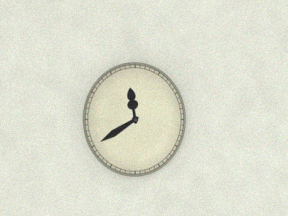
h=11 m=40
